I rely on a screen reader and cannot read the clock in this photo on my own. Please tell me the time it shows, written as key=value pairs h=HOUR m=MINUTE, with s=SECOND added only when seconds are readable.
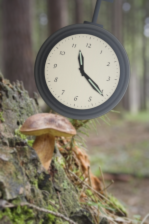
h=11 m=21
